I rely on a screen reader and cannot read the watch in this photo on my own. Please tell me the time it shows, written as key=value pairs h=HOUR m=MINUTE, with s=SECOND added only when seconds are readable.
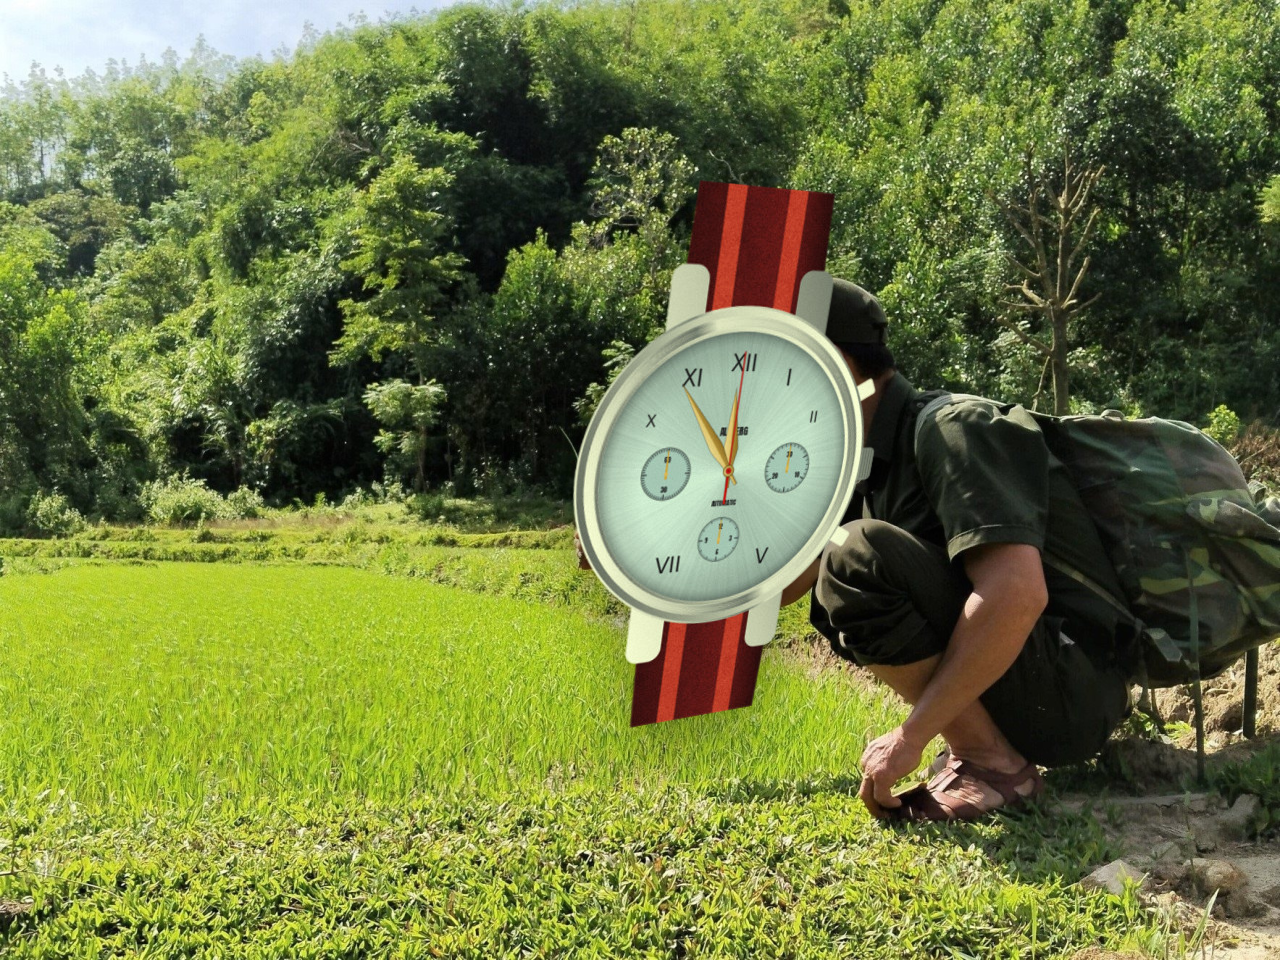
h=11 m=54
